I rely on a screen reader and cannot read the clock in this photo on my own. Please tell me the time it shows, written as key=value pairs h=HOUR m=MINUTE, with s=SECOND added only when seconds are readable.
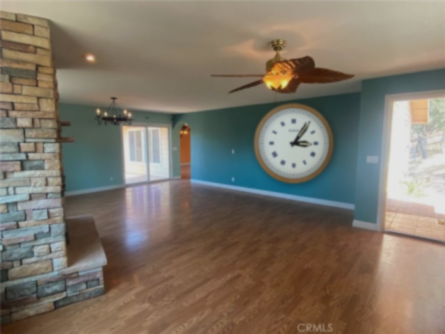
h=3 m=6
